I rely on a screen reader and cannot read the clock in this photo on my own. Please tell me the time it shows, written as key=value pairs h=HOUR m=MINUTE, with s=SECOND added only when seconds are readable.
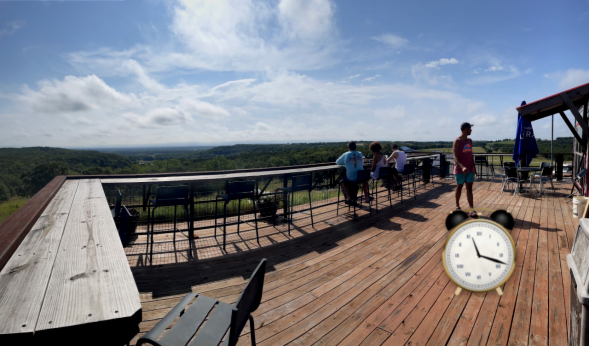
h=11 m=18
